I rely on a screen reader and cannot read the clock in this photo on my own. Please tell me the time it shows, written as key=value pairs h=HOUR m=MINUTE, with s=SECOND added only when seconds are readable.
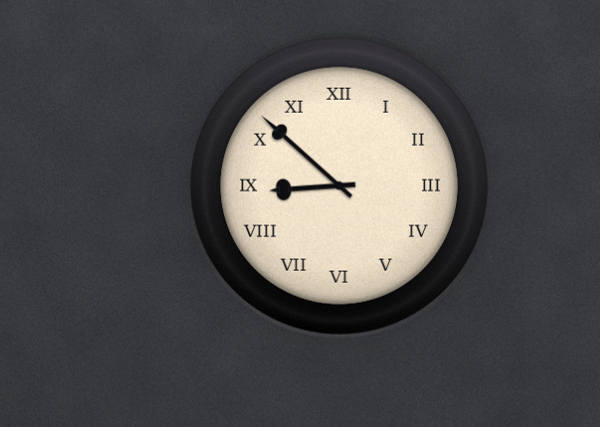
h=8 m=52
